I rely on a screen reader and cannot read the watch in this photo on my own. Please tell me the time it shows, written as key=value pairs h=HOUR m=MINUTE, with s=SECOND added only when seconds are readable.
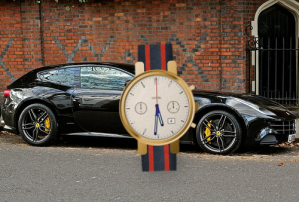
h=5 m=31
